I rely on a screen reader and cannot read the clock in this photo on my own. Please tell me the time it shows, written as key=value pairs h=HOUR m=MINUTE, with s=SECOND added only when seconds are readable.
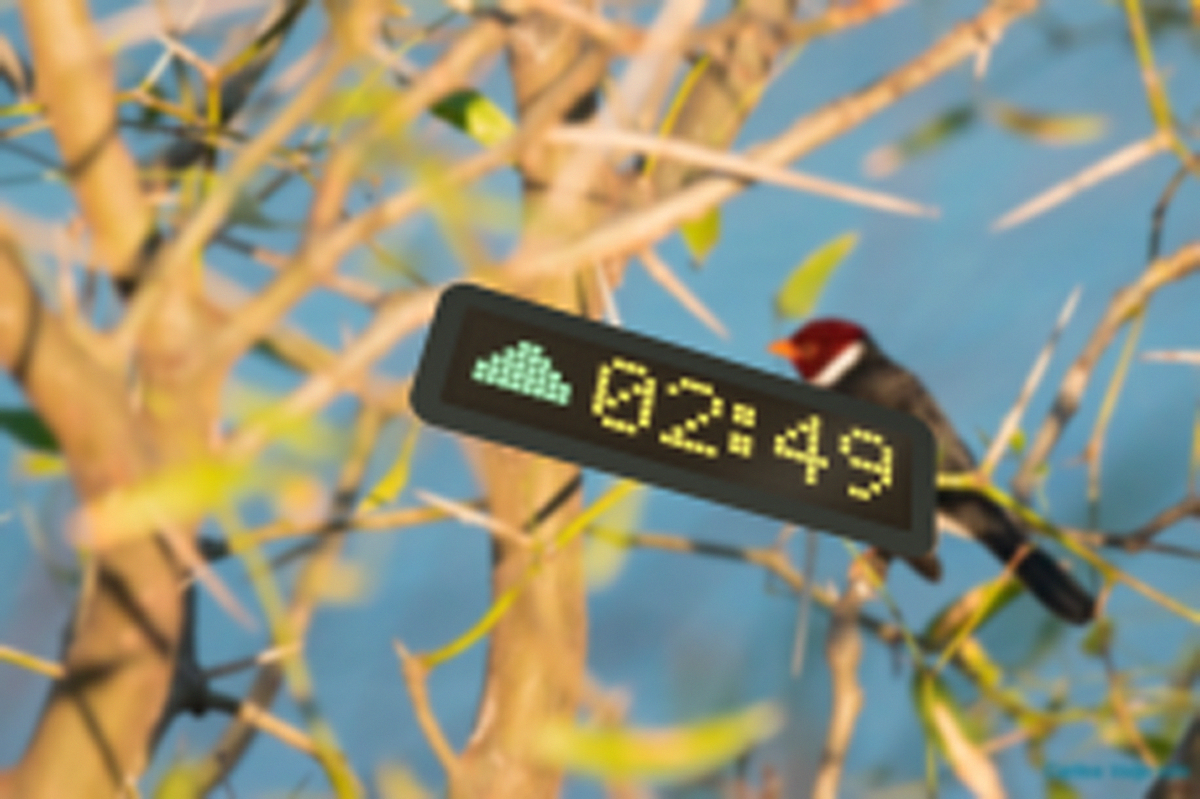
h=2 m=49
